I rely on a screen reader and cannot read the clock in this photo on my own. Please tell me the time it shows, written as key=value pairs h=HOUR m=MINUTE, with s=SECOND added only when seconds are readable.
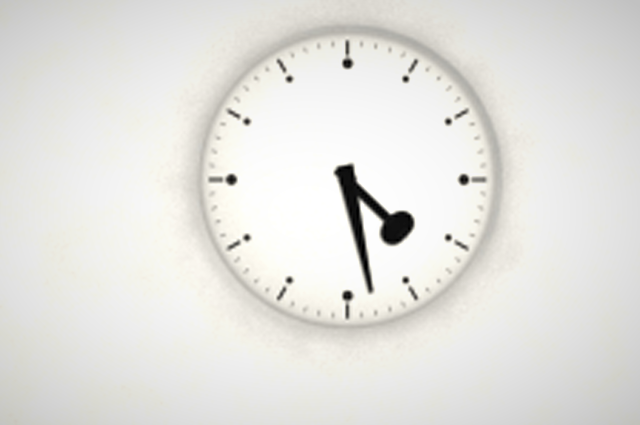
h=4 m=28
